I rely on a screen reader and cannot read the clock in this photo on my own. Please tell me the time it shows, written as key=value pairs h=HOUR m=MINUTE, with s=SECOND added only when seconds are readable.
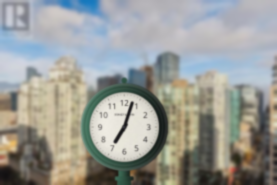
h=7 m=3
